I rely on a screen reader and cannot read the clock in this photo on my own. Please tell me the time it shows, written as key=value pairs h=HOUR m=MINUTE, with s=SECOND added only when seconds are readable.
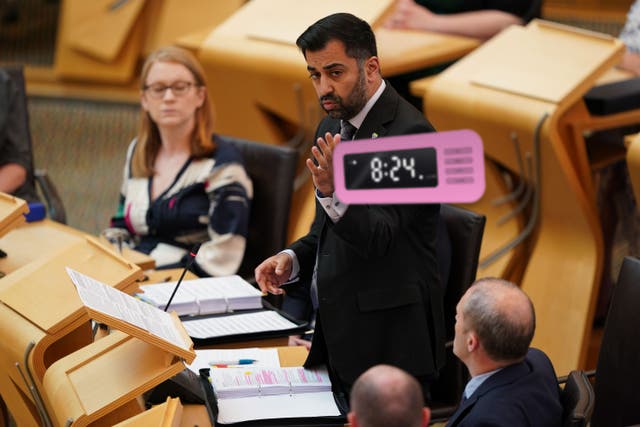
h=8 m=24
